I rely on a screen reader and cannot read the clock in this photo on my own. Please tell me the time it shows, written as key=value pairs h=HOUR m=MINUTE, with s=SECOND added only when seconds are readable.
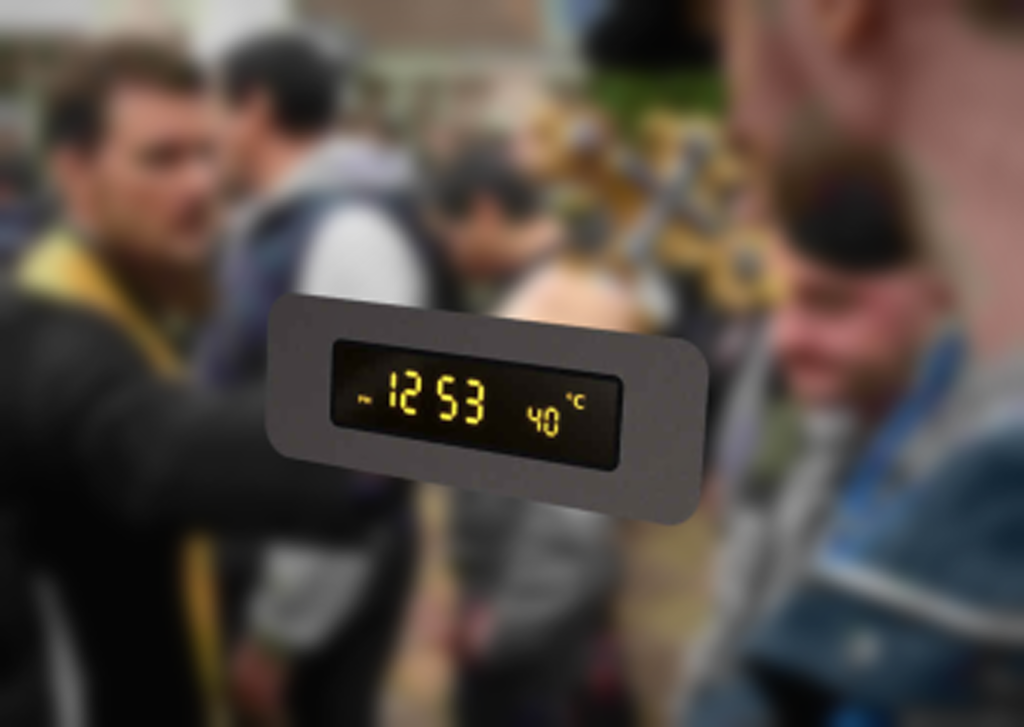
h=12 m=53
